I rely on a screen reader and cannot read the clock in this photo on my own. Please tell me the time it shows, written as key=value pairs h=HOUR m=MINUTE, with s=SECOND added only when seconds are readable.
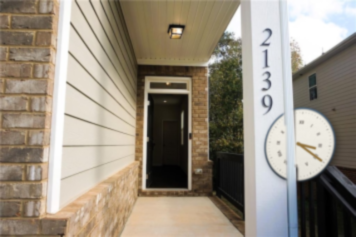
h=3 m=20
